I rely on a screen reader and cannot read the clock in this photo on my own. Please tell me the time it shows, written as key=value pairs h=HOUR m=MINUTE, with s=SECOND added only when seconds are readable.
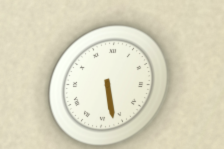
h=5 m=27
